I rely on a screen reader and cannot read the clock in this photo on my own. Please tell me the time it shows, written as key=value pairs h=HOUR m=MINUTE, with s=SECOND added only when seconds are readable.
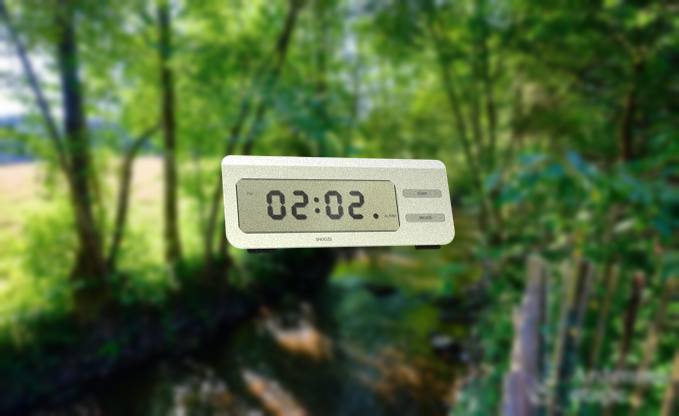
h=2 m=2
